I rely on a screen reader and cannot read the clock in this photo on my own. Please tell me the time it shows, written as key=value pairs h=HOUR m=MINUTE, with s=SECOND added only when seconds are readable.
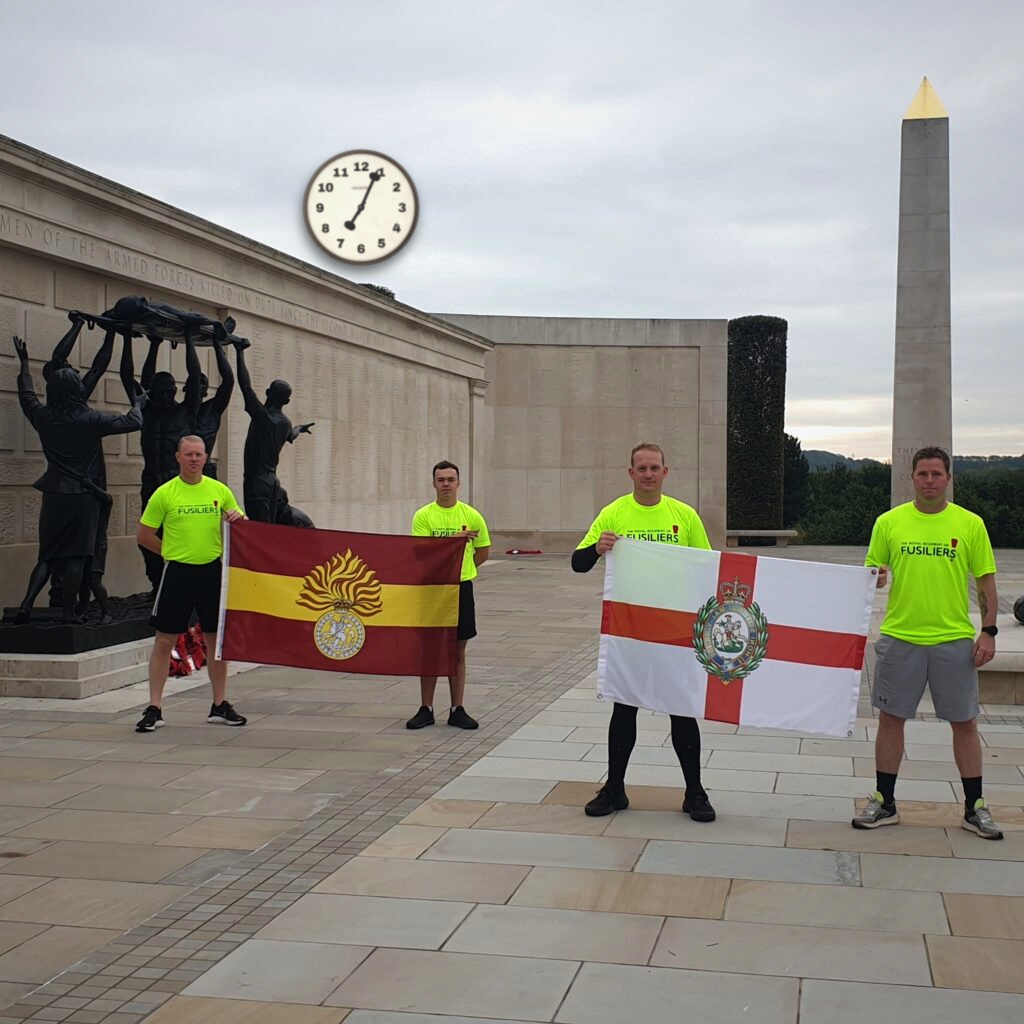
h=7 m=4
